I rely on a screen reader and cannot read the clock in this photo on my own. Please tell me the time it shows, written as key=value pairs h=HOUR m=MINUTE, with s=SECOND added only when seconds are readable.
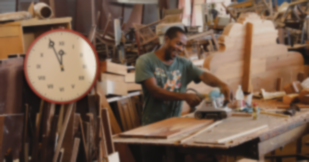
h=11 m=56
